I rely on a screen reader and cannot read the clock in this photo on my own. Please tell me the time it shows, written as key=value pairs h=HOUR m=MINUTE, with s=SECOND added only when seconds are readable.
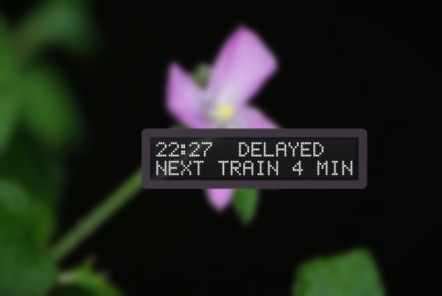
h=22 m=27
